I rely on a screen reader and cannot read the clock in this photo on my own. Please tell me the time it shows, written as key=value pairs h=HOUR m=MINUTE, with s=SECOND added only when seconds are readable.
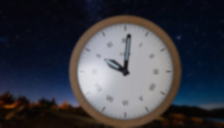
h=10 m=1
